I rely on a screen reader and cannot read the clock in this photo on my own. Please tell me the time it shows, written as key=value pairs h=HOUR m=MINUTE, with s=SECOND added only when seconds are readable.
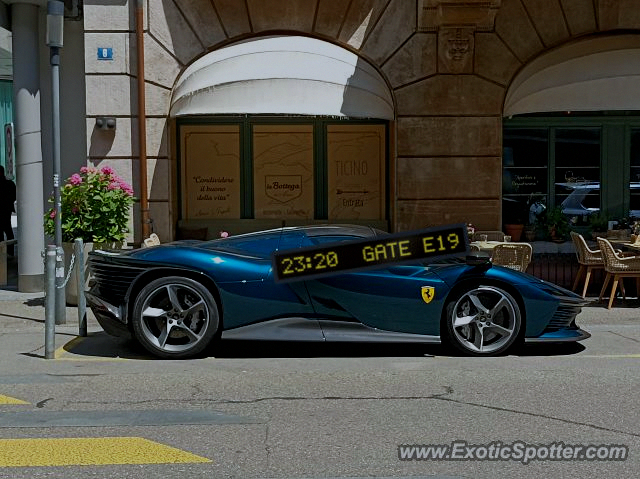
h=23 m=20
